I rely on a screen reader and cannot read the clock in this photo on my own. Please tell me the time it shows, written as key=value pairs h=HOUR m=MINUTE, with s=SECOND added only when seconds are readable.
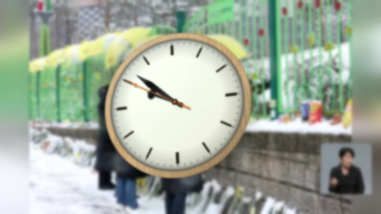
h=9 m=51 s=50
